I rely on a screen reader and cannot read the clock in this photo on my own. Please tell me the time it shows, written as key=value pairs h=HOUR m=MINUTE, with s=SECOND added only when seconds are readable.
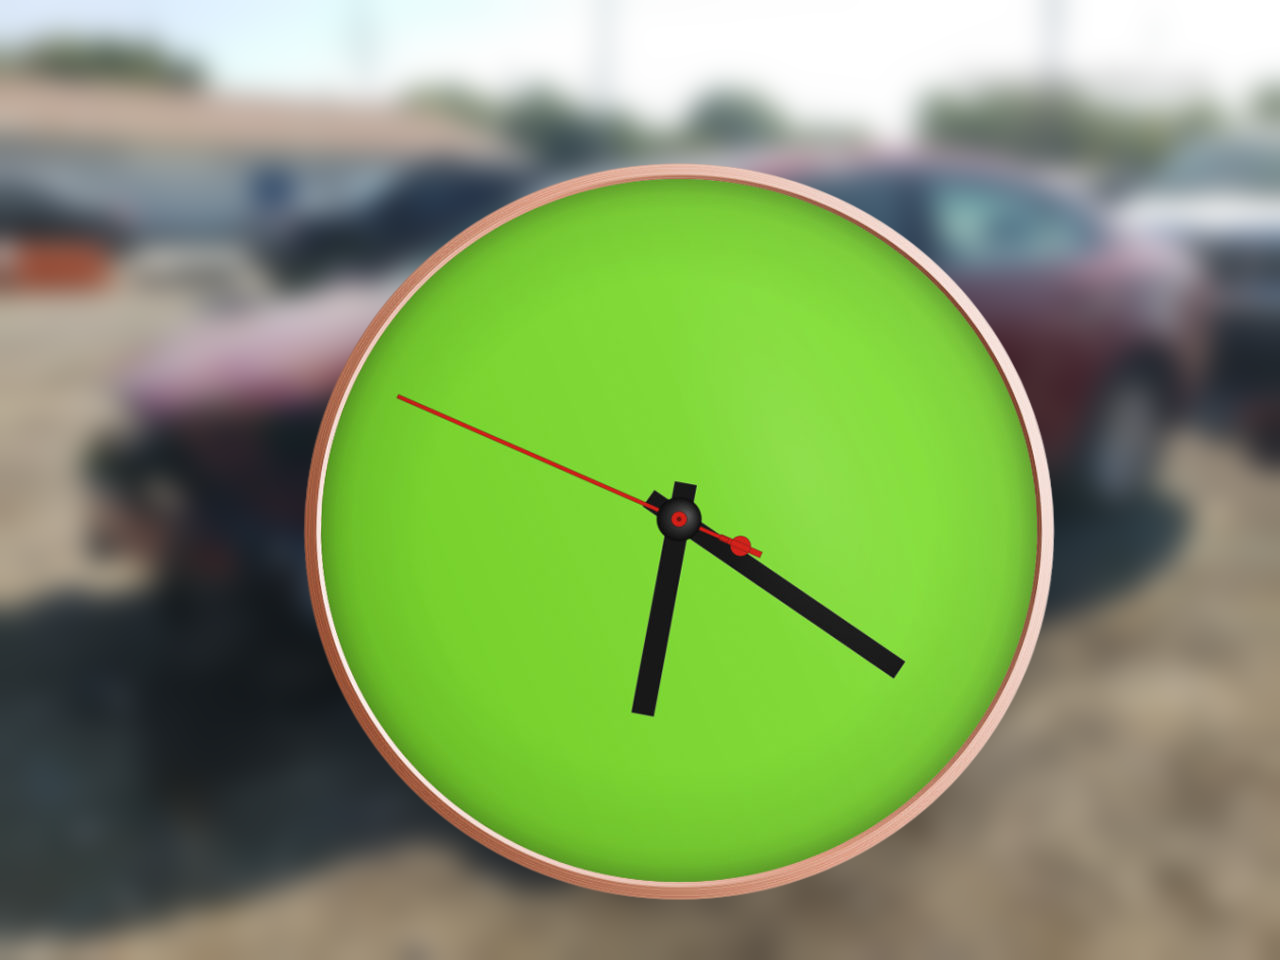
h=6 m=20 s=49
